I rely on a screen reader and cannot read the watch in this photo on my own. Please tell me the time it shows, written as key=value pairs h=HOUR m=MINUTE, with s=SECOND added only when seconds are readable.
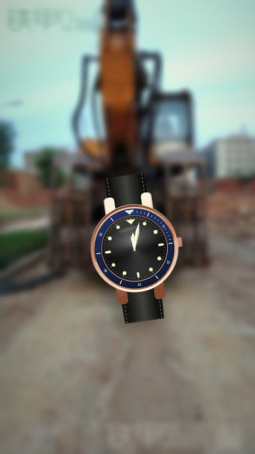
h=12 m=3
